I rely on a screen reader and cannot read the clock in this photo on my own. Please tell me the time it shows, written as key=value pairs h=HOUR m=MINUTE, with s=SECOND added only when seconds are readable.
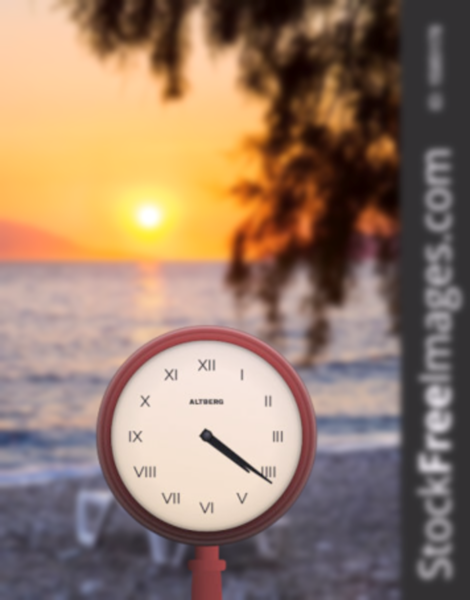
h=4 m=21
